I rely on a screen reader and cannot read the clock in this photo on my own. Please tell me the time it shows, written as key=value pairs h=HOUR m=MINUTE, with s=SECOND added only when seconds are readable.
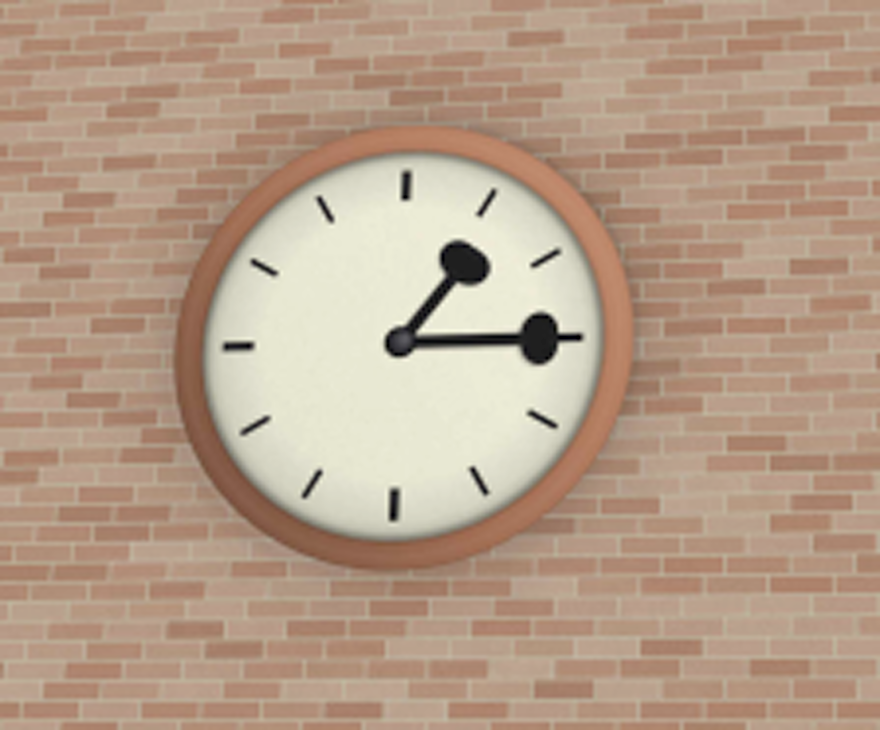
h=1 m=15
